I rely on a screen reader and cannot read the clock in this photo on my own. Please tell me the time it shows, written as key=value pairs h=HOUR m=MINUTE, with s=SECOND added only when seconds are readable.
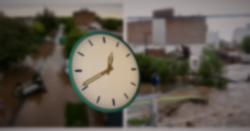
h=12 m=41
